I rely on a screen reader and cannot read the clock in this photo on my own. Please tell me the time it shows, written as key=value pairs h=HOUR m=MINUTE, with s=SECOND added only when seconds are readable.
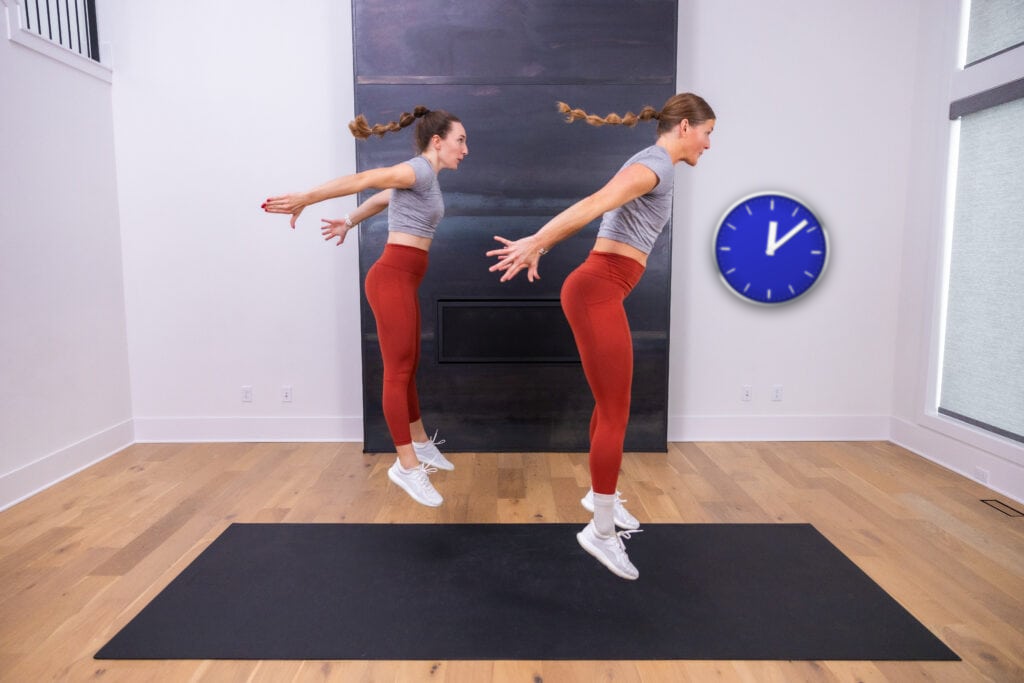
h=12 m=8
